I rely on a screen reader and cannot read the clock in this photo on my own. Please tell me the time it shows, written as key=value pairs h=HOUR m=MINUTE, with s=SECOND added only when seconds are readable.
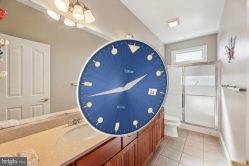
h=1 m=42
